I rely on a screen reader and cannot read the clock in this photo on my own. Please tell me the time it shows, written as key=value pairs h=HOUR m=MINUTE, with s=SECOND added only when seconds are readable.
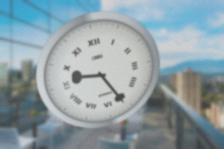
h=9 m=26
